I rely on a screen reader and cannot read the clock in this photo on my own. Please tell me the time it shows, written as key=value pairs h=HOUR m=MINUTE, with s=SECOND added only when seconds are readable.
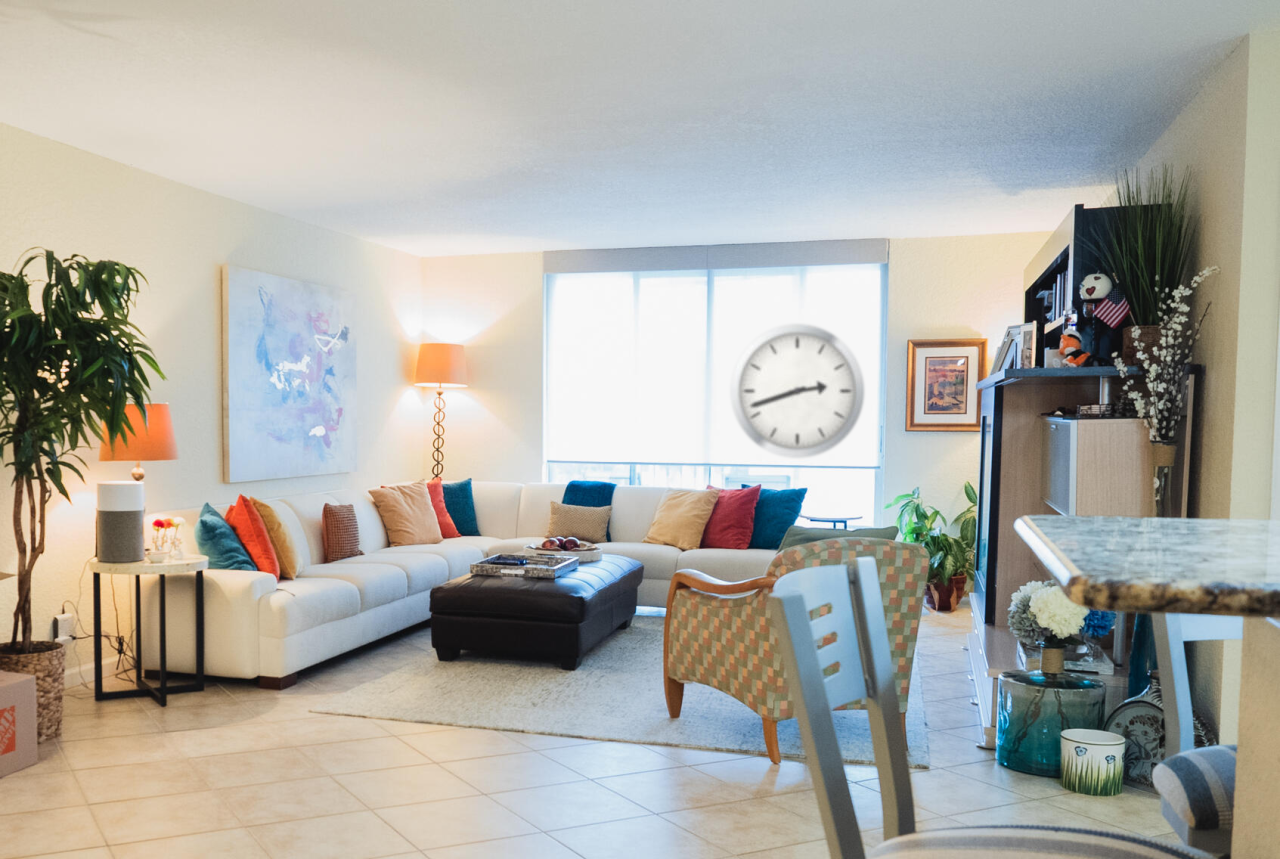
h=2 m=42
